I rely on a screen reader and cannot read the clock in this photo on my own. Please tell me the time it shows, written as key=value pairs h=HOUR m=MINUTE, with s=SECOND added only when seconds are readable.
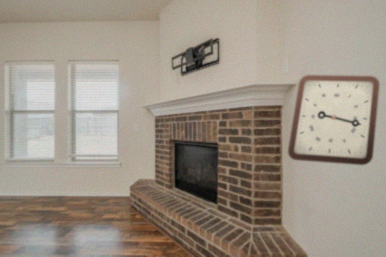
h=9 m=17
